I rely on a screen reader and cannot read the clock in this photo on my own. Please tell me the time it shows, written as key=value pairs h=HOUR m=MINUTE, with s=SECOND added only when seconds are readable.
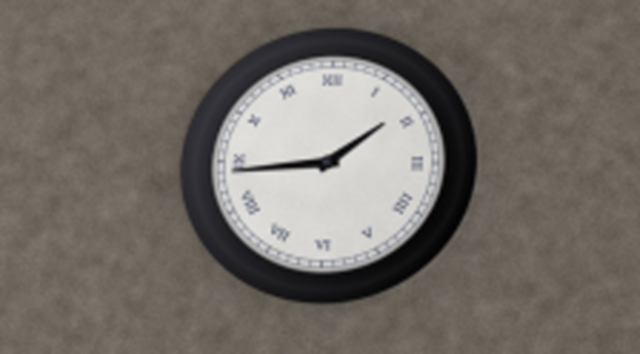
h=1 m=44
